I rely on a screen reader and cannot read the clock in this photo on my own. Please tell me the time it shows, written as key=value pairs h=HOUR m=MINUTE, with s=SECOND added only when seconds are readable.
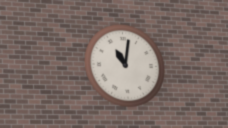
h=11 m=2
